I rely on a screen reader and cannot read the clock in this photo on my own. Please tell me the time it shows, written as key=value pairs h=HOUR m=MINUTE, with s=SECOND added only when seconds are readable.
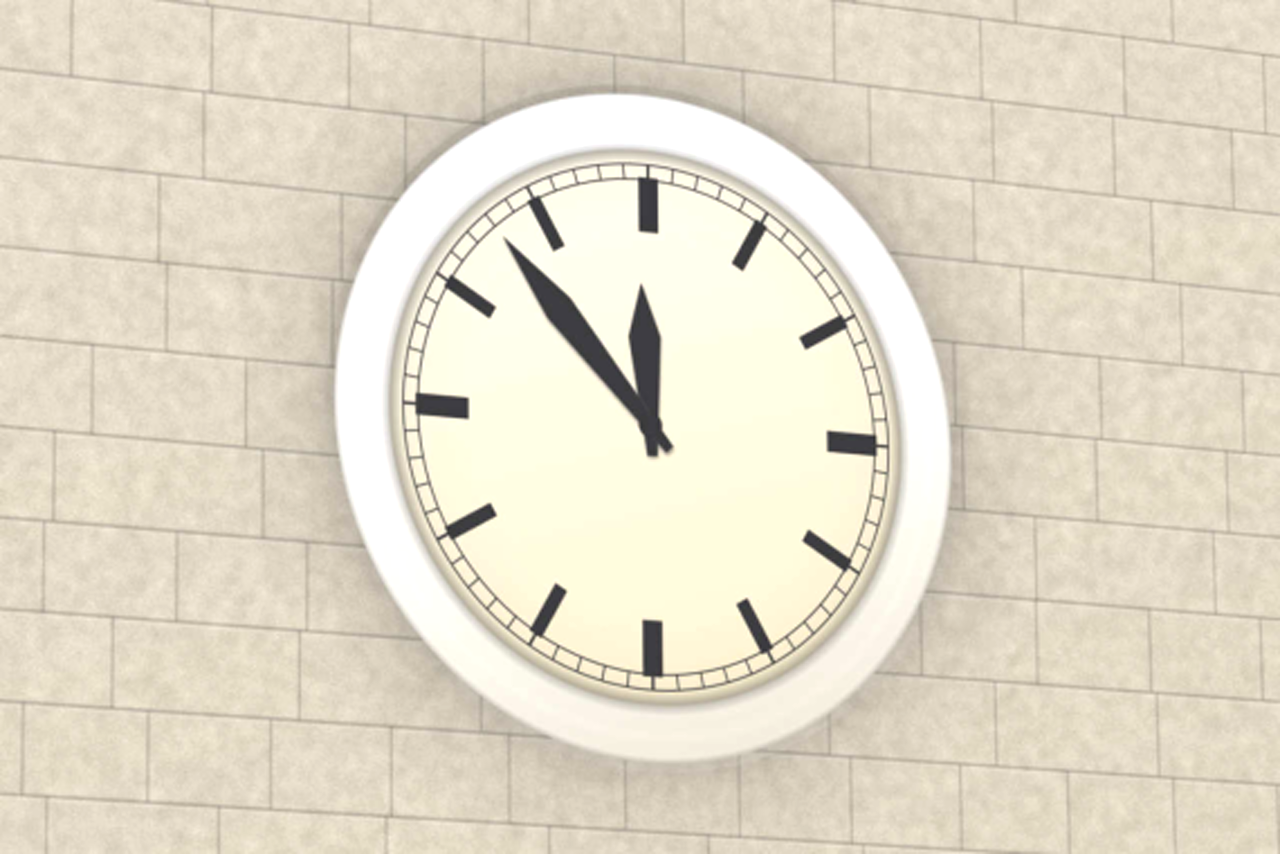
h=11 m=53
